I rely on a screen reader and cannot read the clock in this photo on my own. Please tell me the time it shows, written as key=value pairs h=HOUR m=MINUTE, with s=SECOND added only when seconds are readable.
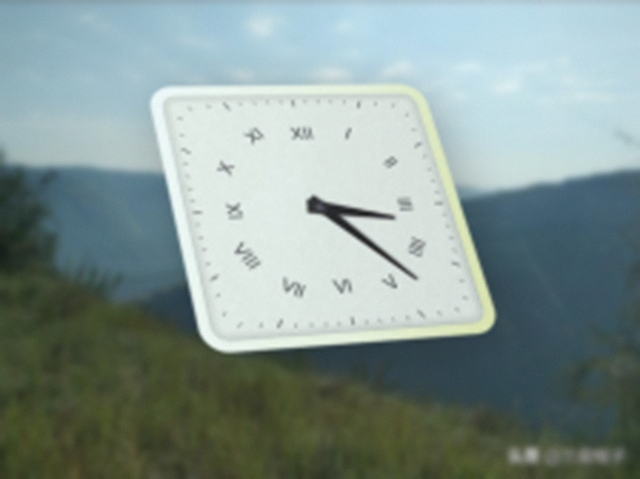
h=3 m=23
